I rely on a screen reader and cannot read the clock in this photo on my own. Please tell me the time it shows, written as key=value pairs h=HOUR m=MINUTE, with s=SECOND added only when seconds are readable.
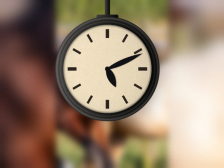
h=5 m=11
